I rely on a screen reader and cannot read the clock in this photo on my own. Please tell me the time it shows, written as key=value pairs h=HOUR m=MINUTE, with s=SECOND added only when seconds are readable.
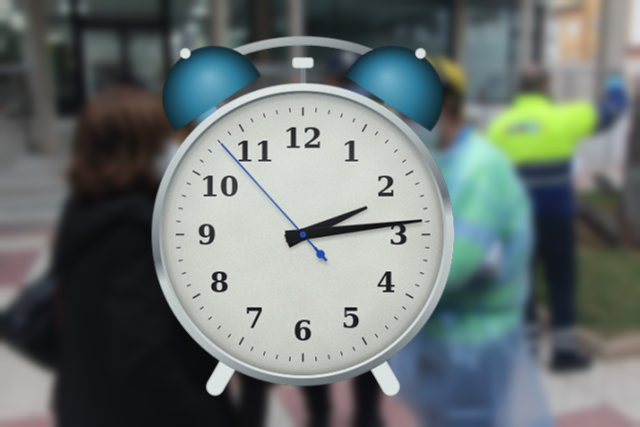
h=2 m=13 s=53
